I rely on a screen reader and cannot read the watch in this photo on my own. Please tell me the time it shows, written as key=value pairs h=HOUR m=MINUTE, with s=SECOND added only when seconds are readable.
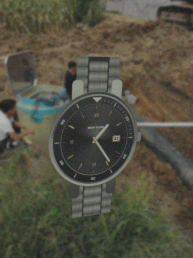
h=1 m=24
